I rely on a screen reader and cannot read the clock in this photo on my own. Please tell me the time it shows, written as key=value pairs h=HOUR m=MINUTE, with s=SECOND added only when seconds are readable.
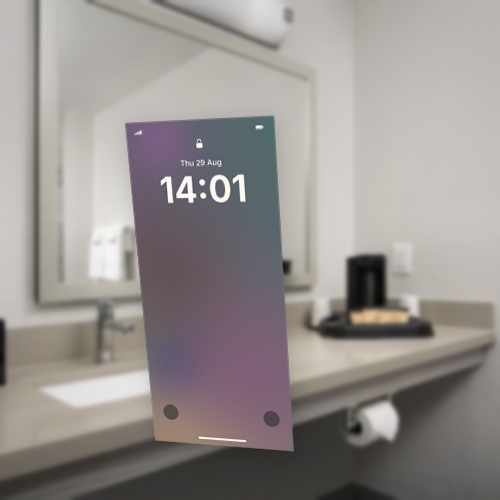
h=14 m=1
